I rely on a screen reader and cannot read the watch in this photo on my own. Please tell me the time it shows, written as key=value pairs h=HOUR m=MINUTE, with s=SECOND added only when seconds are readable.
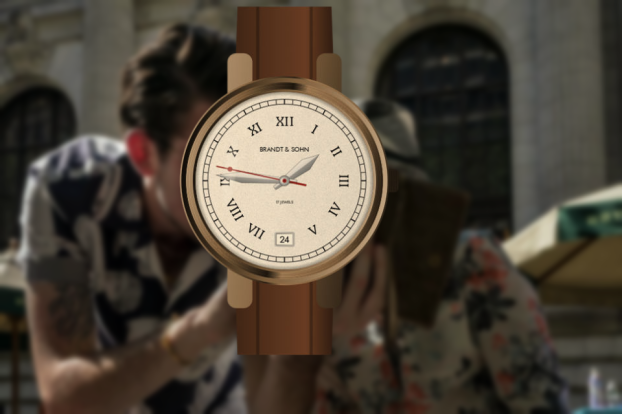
h=1 m=45 s=47
